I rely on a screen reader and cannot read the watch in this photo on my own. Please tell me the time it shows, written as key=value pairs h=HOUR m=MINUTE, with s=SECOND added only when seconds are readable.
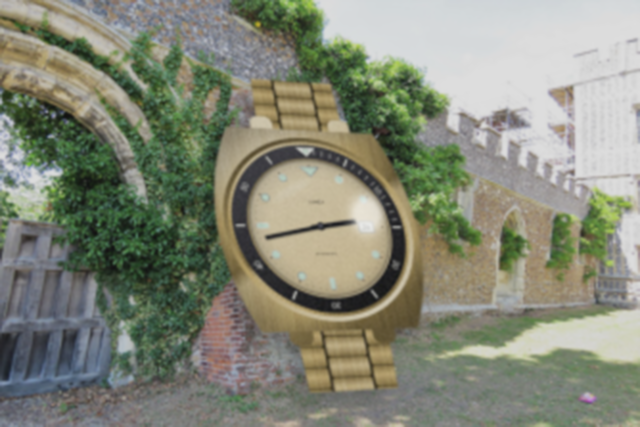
h=2 m=43
